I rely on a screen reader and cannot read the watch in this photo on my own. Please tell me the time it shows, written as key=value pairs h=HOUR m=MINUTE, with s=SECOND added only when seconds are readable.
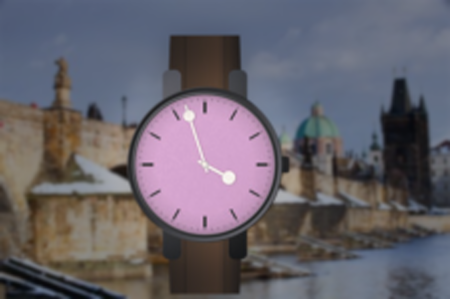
h=3 m=57
